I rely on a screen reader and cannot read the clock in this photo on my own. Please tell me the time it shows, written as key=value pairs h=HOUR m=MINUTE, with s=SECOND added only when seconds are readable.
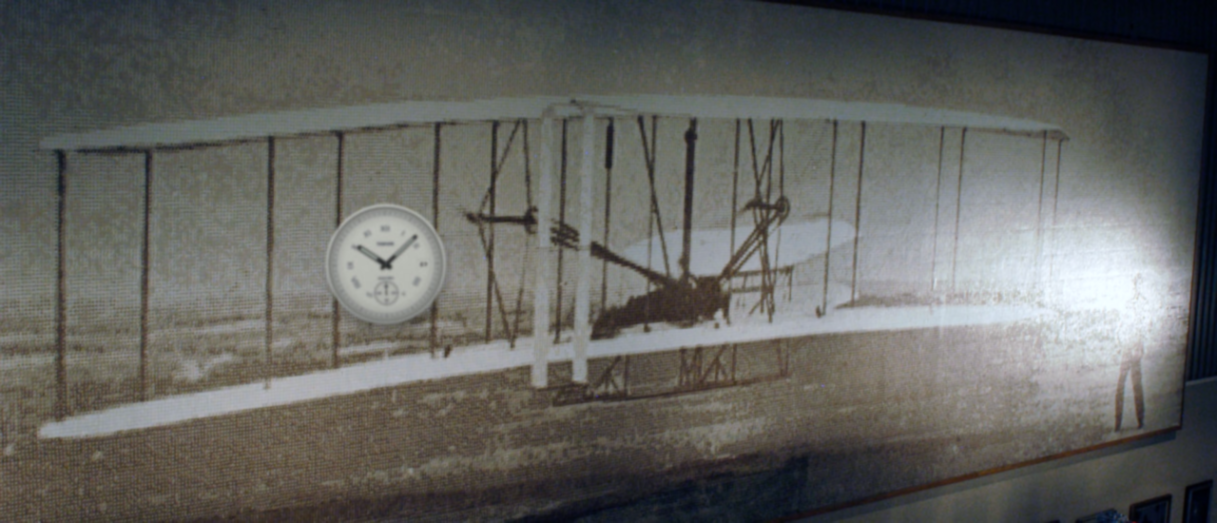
h=10 m=8
